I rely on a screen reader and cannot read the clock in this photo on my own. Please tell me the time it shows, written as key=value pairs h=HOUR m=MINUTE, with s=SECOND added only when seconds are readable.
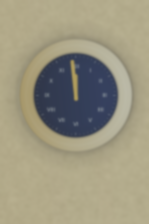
h=11 m=59
